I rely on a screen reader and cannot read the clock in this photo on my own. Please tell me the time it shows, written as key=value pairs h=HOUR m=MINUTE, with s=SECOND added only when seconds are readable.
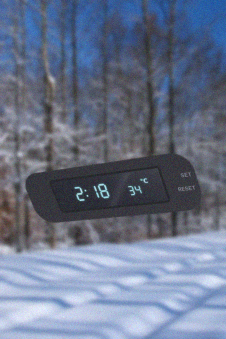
h=2 m=18
